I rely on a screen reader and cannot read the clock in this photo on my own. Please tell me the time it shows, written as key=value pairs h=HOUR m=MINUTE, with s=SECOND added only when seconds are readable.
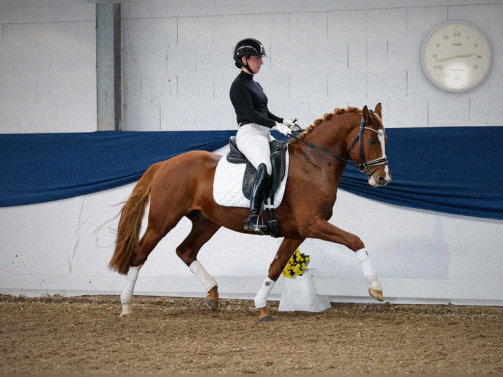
h=2 m=43
